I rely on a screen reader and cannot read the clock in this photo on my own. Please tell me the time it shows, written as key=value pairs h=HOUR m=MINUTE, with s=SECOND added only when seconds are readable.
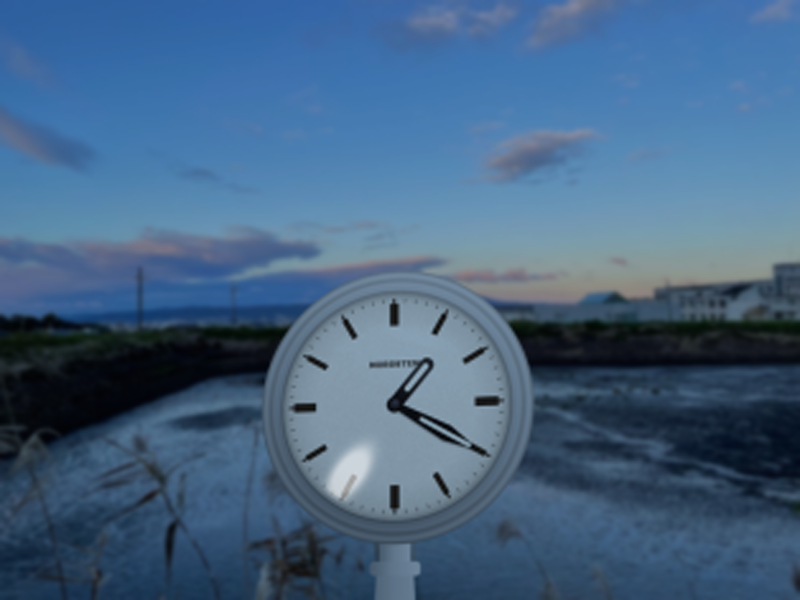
h=1 m=20
